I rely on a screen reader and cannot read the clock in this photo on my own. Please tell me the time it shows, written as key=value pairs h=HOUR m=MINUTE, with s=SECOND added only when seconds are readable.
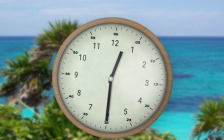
h=12 m=30
